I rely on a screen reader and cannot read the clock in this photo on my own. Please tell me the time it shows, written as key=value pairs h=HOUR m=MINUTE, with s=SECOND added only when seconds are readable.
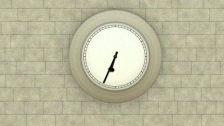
h=6 m=34
